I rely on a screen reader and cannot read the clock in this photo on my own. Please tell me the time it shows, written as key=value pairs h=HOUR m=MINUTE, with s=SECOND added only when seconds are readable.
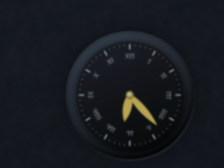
h=6 m=23
